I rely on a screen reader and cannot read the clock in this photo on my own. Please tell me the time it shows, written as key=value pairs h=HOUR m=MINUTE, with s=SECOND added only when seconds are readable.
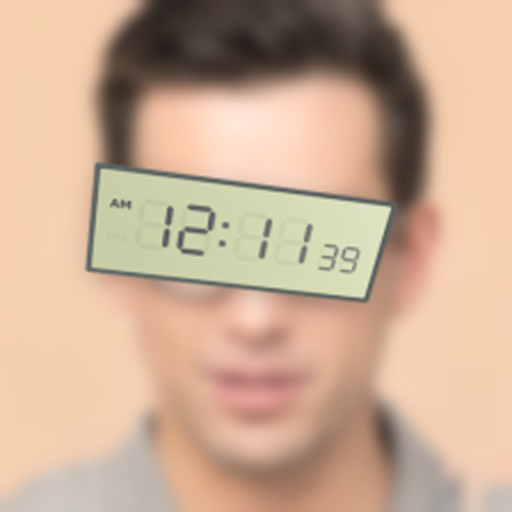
h=12 m=11 s=39
